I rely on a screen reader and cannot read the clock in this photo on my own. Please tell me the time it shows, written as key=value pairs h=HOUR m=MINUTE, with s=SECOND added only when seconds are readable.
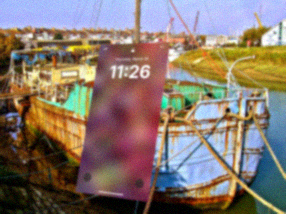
h=11 m=26
